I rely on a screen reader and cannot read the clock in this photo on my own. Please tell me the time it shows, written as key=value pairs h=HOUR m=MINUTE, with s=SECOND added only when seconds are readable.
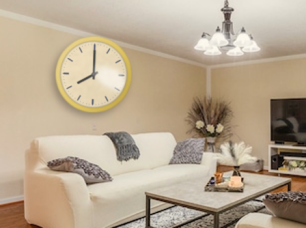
h=8 m=0
